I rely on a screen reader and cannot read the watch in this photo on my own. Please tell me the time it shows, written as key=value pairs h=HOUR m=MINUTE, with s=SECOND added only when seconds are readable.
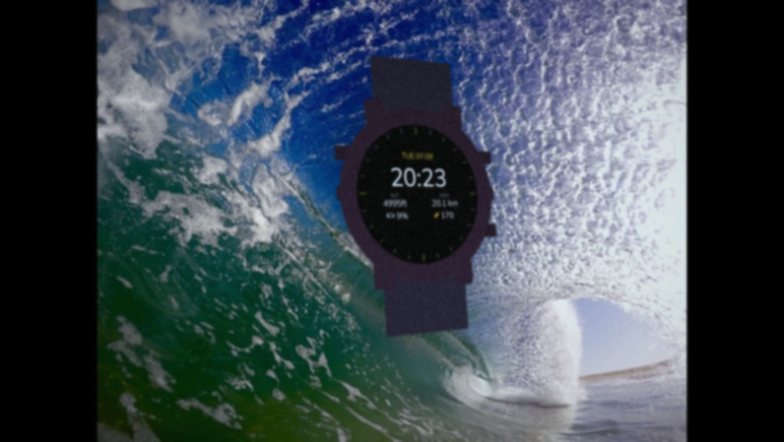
h=20 m=23
